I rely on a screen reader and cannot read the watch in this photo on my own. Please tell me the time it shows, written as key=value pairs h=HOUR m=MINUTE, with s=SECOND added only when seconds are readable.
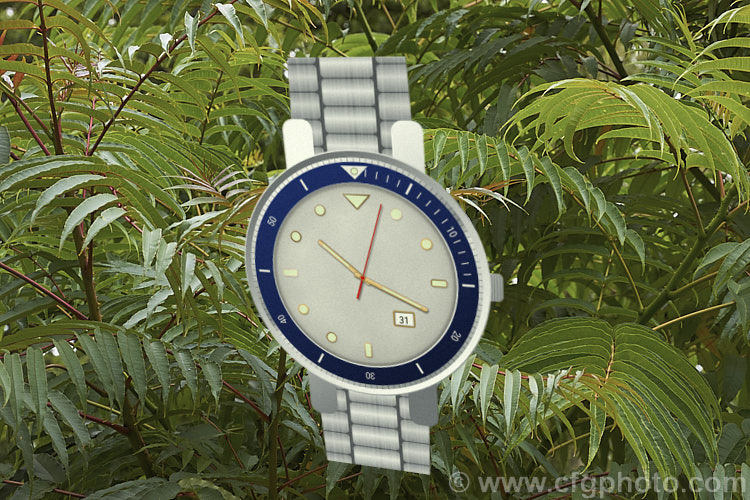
h=10 m=19 s=3
